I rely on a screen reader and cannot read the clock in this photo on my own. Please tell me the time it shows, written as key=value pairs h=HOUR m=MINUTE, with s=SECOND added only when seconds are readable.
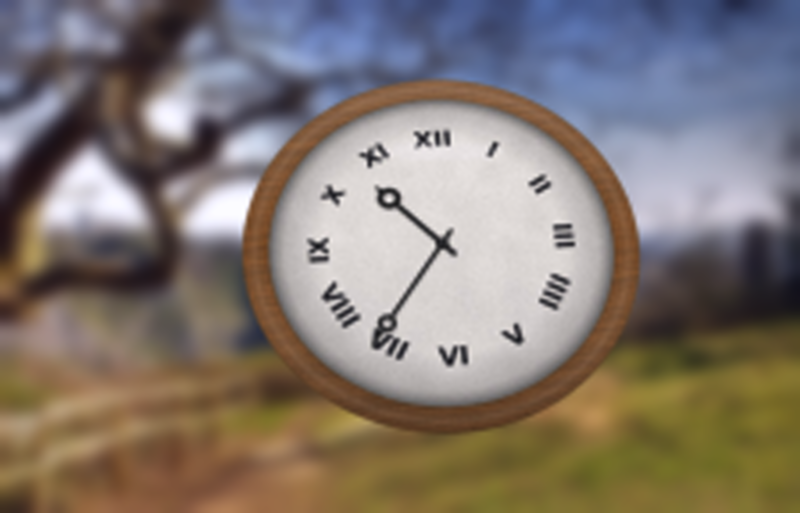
h=10 m=36
